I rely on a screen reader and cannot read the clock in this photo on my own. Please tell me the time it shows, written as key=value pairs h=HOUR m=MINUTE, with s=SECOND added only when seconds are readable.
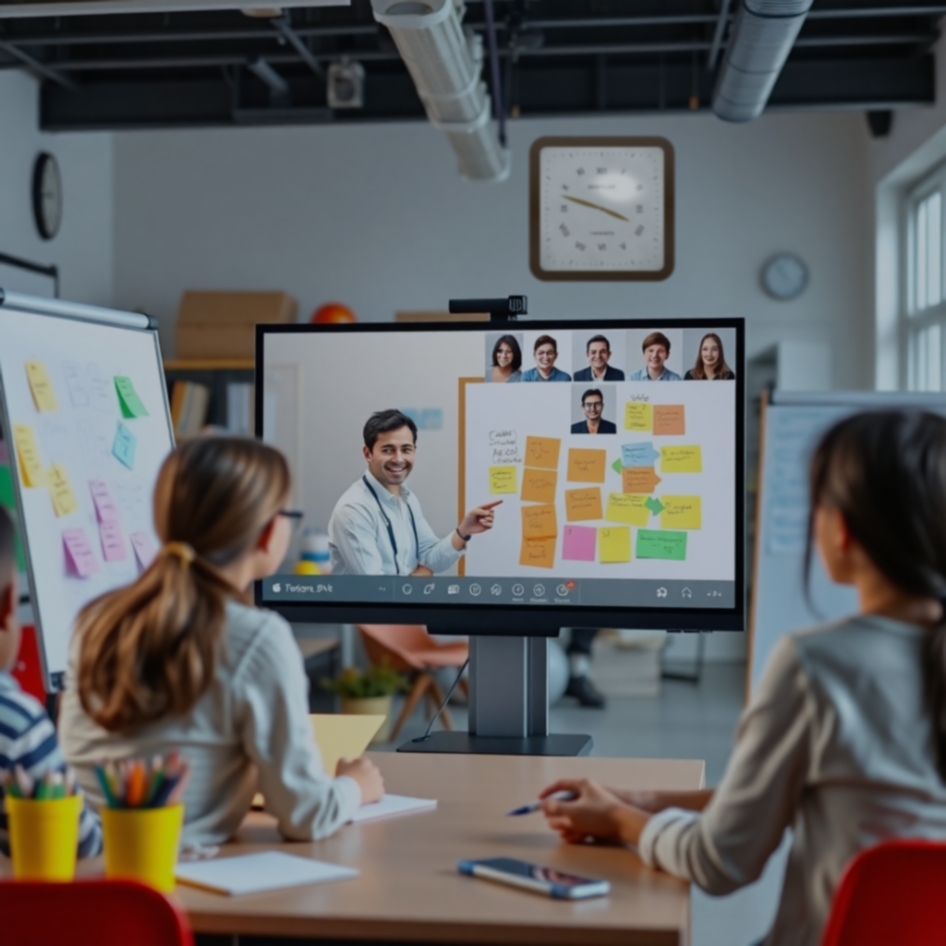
h=3 m=48
